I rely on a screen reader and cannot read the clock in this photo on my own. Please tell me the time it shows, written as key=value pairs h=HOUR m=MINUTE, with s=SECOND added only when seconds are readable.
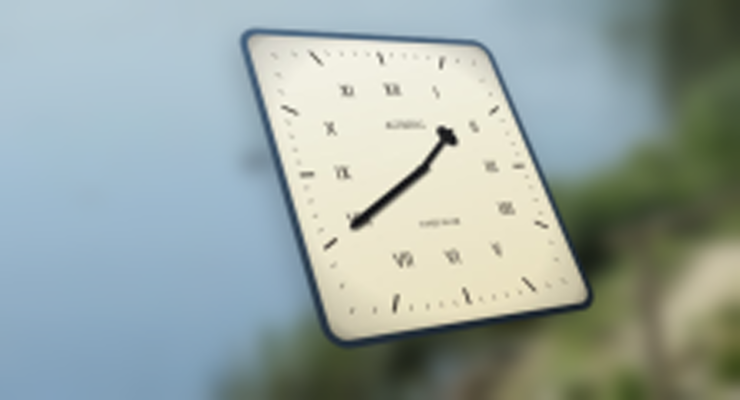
h=1 m=40
